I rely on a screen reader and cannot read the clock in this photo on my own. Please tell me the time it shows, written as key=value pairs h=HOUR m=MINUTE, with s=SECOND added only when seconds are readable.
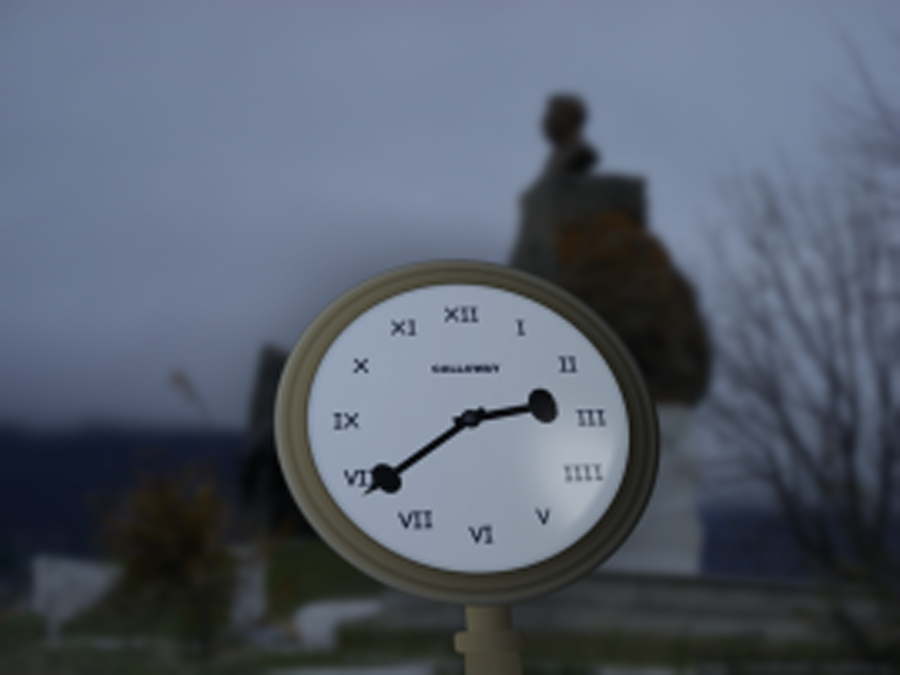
h=2 m=39
